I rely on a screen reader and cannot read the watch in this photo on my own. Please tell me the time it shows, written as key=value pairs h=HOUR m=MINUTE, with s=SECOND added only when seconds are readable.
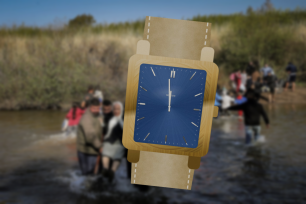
h=11 m=59
